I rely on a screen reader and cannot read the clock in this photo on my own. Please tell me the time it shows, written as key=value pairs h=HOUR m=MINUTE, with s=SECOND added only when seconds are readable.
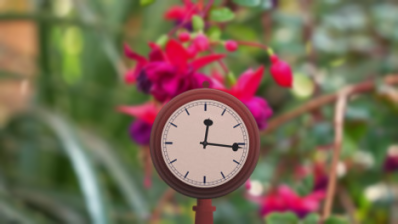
h=12 m=16
